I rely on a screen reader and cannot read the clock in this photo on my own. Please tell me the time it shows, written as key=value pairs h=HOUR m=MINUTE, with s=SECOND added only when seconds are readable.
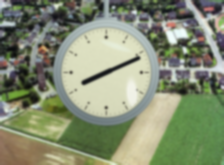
h=8 m=11
